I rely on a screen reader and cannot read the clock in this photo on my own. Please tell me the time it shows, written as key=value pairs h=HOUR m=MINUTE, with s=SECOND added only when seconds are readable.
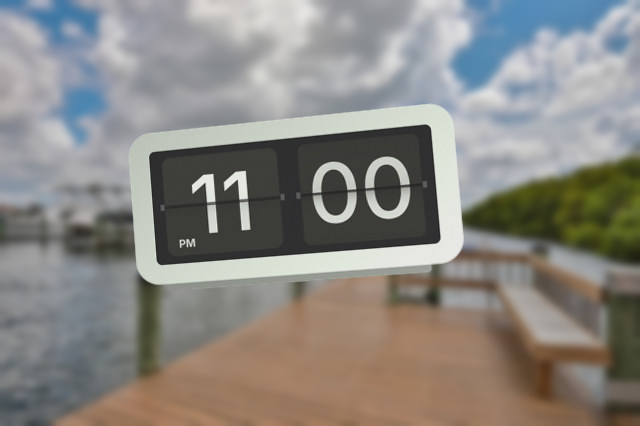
h=11 m=0
